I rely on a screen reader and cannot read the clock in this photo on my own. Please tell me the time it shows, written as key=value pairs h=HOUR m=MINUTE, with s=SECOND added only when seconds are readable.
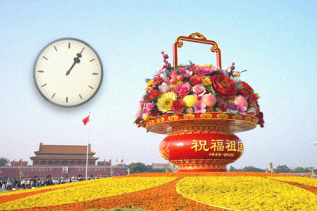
h=1 m=5
